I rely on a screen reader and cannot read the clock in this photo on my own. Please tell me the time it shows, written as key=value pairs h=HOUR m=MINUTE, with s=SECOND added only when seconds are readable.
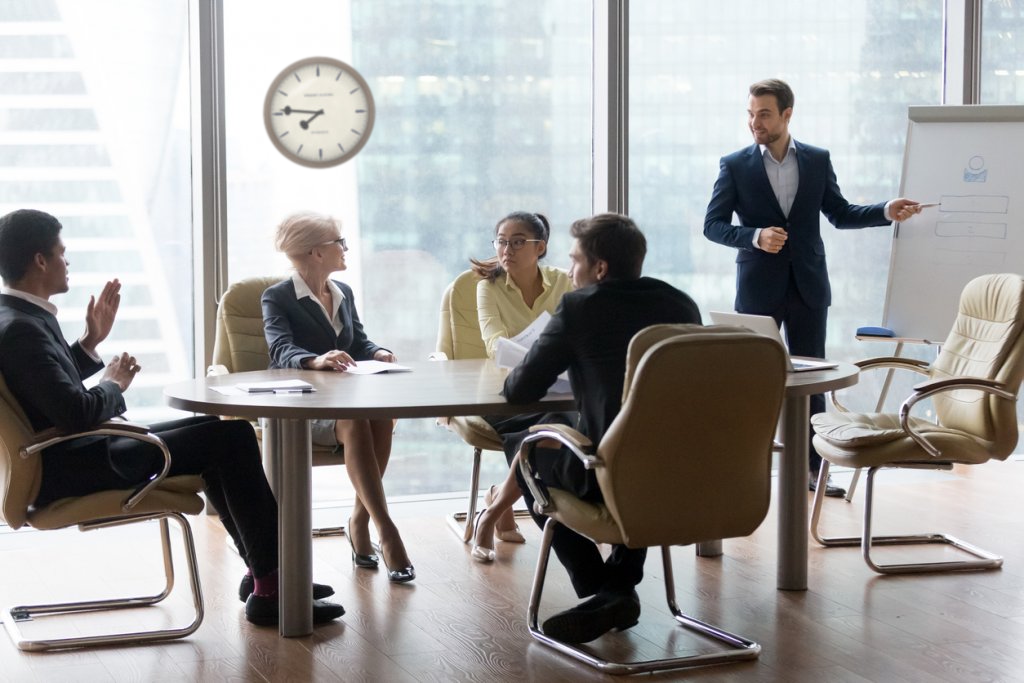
h=7 m=46
